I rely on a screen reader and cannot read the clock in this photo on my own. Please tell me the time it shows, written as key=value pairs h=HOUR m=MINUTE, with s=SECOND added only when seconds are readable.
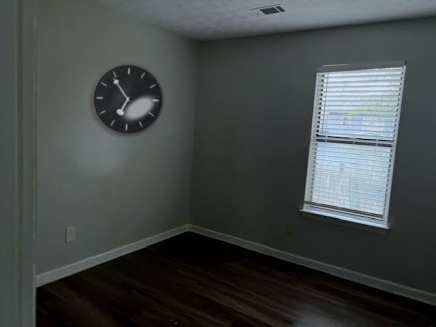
h=6 m=54
